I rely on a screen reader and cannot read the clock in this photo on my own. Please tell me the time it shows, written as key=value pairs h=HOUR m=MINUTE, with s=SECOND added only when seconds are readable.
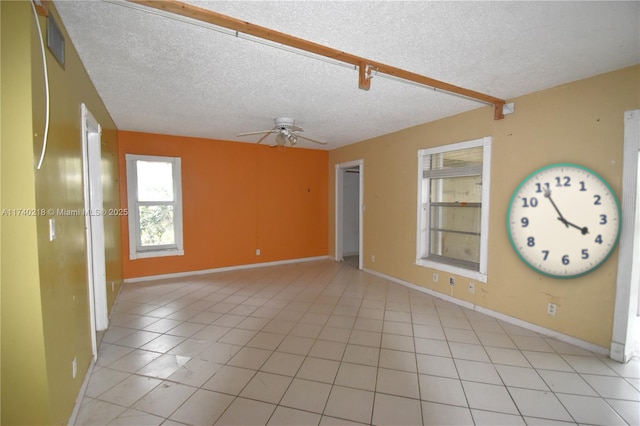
h=3 m=55
